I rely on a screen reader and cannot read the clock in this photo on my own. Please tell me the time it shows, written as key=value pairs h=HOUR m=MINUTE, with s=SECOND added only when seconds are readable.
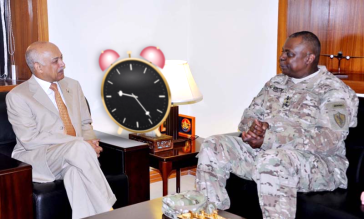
h=9 m=24
